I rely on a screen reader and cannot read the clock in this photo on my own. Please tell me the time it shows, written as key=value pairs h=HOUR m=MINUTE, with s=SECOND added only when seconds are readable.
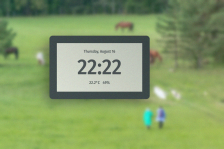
h=22 m=22
